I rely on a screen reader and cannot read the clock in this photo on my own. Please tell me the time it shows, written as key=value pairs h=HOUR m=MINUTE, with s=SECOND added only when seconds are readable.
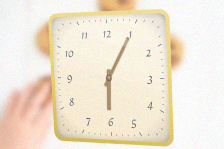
h=6 m=5
